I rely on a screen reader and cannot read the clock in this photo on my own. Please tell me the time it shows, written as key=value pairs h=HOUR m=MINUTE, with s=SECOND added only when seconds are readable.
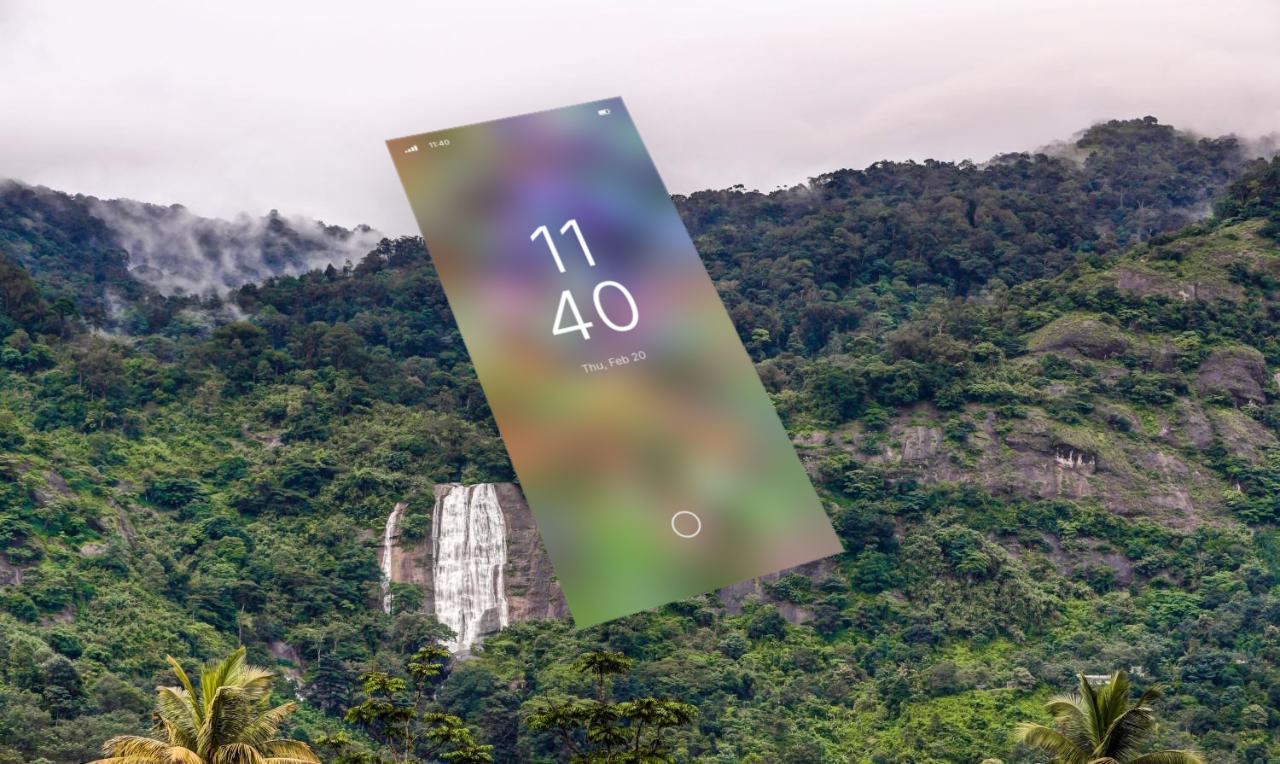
h=11 m=40
